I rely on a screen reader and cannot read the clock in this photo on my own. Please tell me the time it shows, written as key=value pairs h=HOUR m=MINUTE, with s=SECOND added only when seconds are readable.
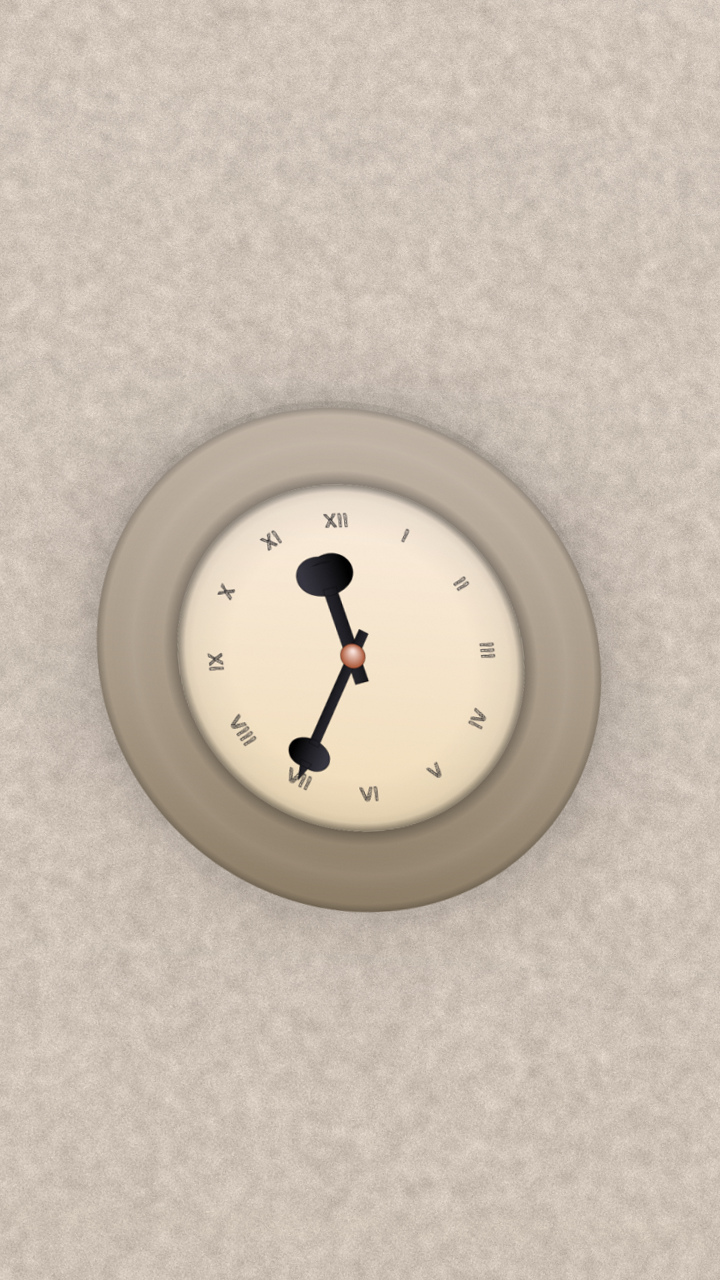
h=11 m=35
